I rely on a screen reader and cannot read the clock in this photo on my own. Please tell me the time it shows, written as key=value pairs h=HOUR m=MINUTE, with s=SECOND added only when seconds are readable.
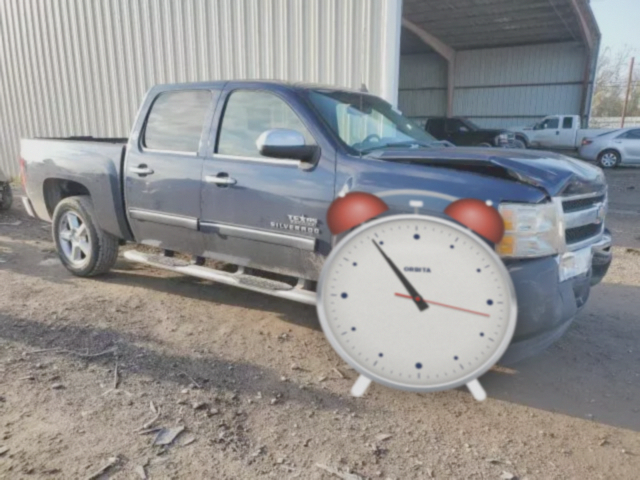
h=10 m=54 s=17
